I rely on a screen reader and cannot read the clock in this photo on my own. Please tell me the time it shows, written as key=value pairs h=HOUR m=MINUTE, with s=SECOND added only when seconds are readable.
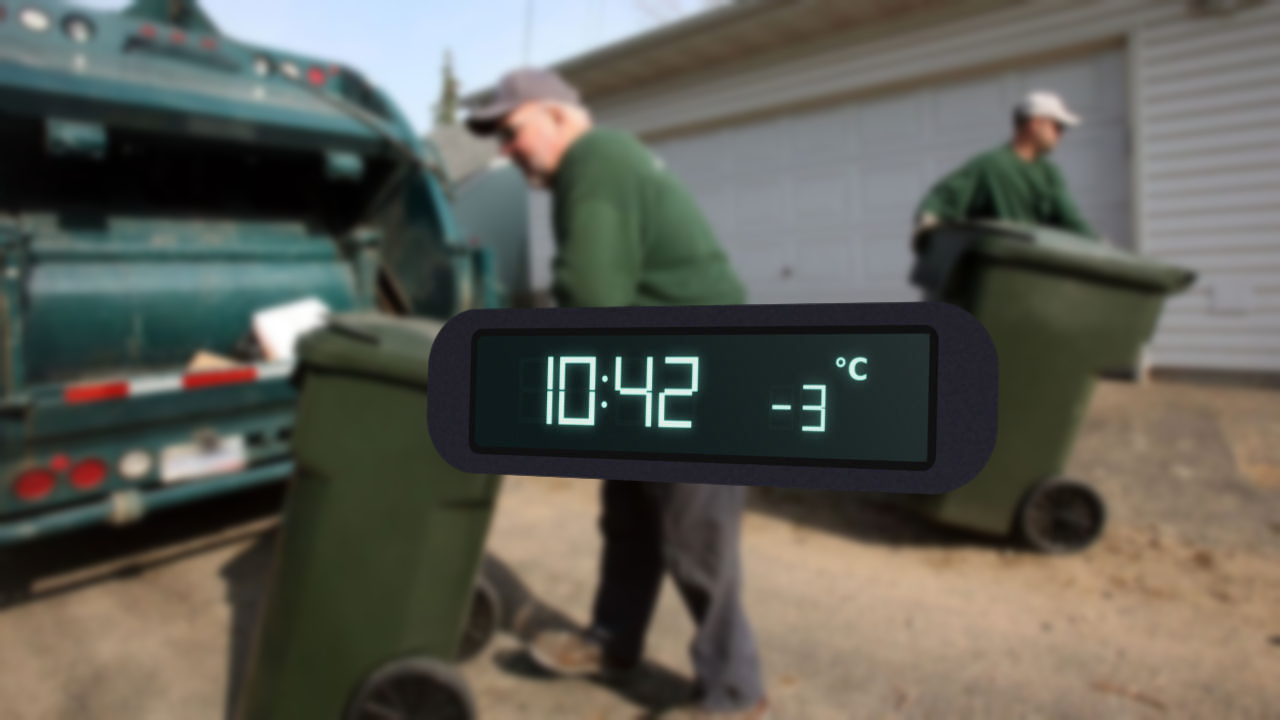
h=10 m=42
